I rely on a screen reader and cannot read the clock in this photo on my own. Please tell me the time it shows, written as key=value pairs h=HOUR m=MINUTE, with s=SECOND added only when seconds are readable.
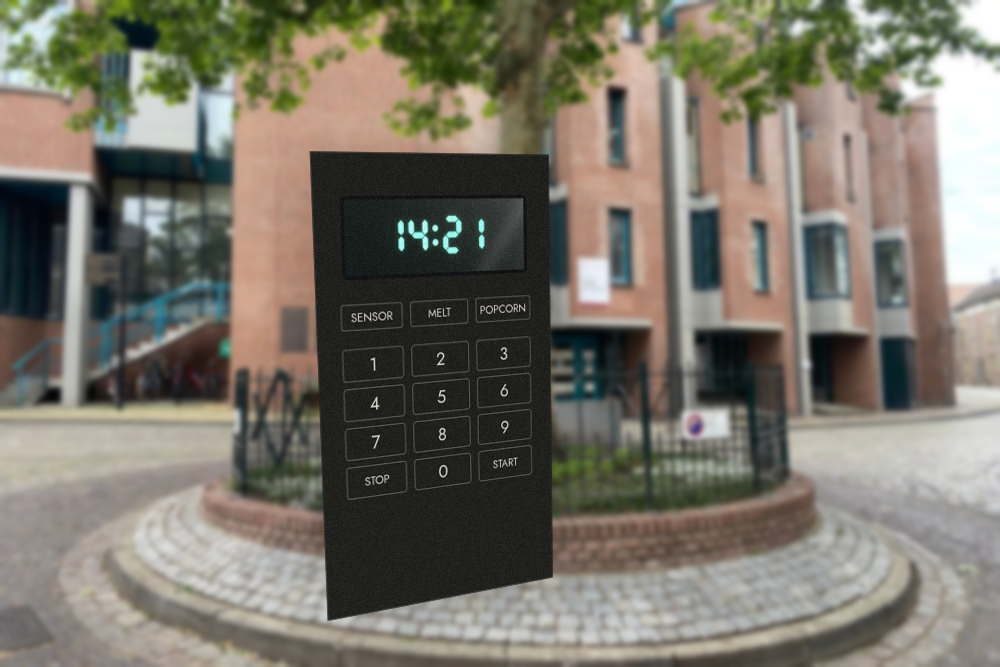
h=14 m=21
